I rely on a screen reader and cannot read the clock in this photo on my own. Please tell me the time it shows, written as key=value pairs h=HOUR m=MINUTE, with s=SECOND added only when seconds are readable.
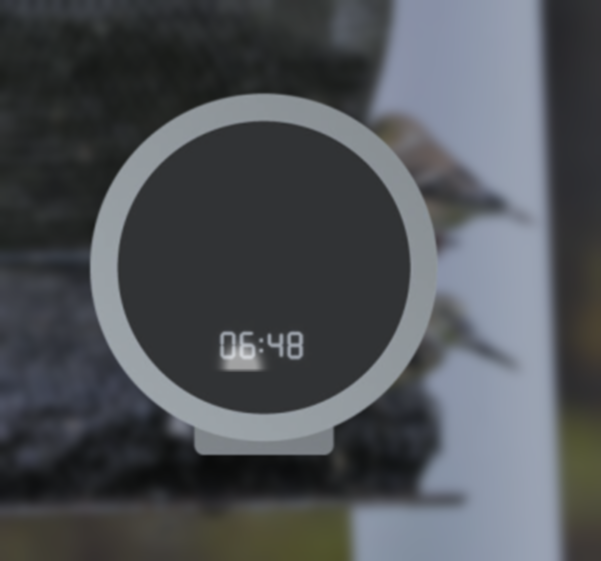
h=6 m=48
